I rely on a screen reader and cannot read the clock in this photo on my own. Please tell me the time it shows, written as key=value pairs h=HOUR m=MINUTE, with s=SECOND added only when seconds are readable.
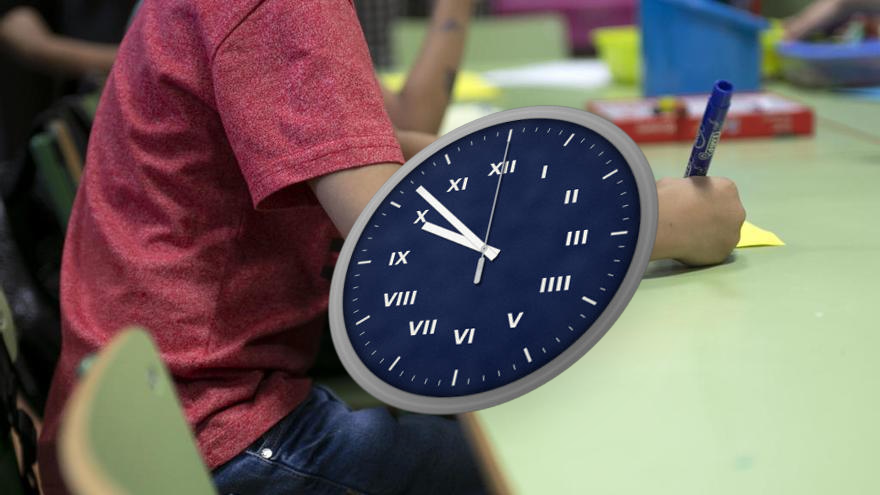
h=9 m=52 s=0
